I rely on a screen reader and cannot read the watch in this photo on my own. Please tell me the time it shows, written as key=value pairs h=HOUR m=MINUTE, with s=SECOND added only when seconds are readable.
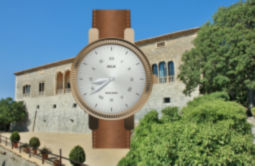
h=8 m=39
